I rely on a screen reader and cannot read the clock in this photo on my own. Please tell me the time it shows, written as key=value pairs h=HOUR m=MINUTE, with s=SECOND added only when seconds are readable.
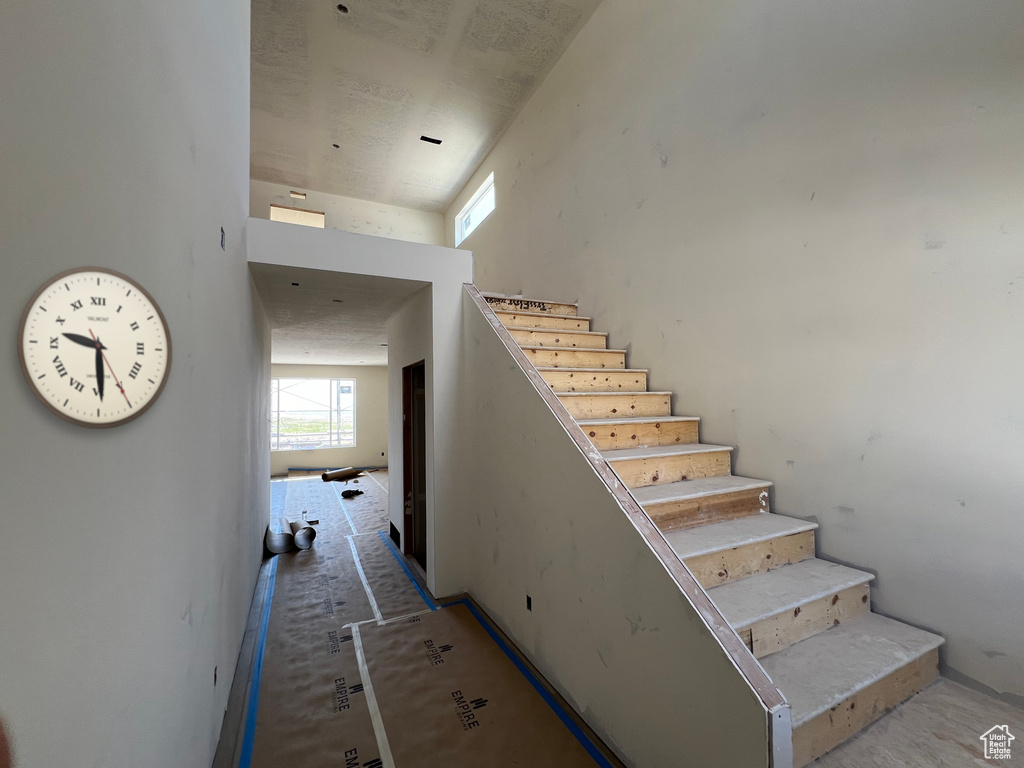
h=9 m=29 s=25
